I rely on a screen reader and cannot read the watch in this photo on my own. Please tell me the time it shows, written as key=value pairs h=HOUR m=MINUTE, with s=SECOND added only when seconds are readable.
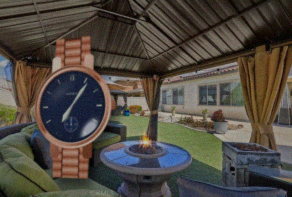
h=7 m=6
